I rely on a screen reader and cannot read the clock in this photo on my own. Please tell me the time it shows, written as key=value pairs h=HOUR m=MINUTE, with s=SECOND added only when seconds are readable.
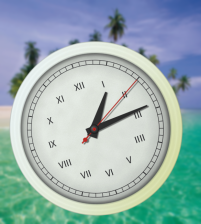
h=1 m=14 s=10
